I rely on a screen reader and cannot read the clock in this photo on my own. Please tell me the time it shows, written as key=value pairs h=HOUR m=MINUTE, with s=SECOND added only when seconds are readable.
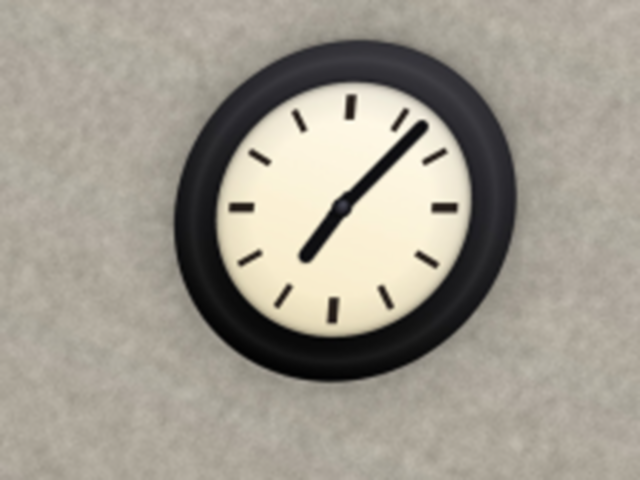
h=7 m=7
